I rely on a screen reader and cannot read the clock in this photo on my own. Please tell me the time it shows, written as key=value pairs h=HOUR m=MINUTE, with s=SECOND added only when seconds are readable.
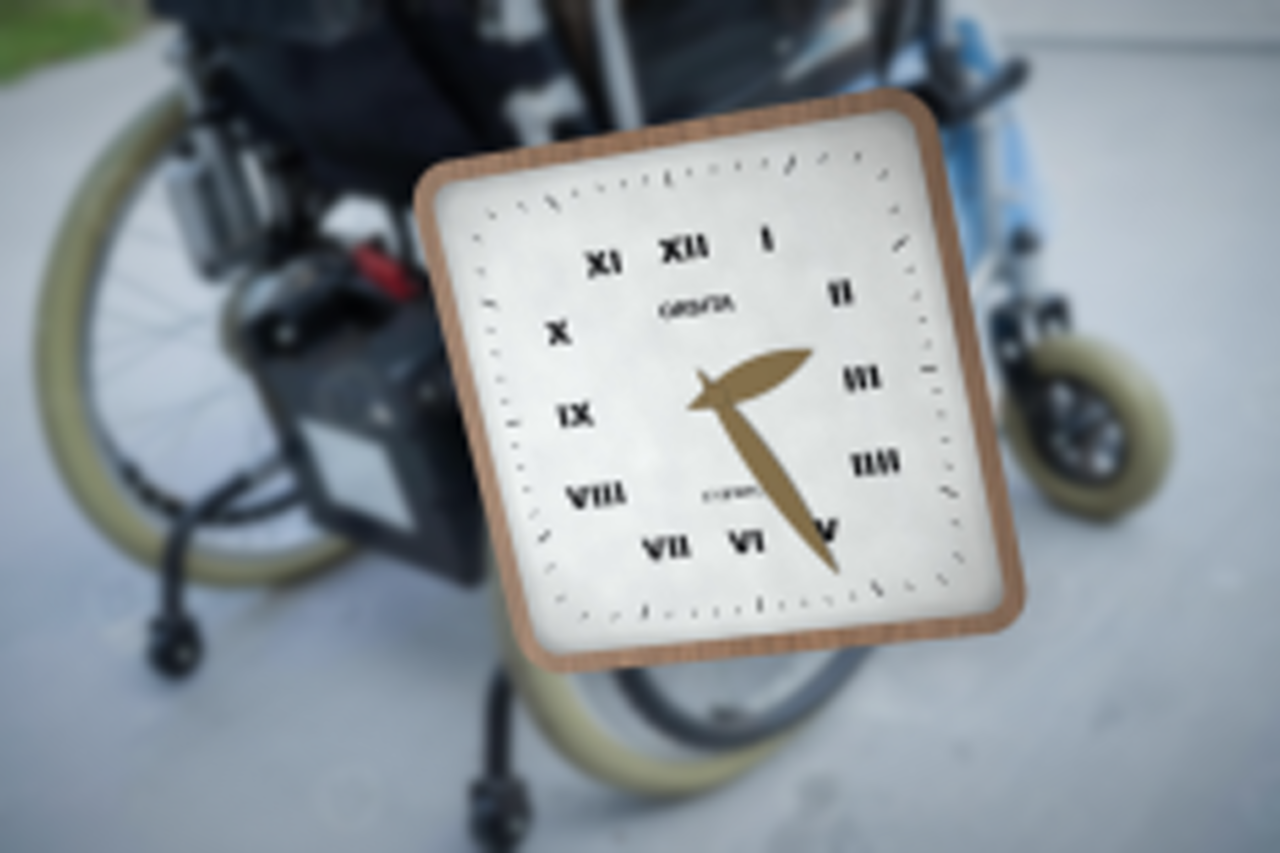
h=2 m=26
